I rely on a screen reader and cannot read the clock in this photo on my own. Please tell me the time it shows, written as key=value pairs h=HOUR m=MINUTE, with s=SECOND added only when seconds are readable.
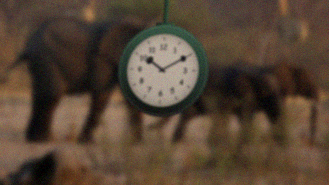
h=10 m=10
